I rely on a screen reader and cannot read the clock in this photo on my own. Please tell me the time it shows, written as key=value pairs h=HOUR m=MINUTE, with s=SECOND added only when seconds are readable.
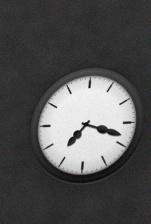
h=7 m=18
